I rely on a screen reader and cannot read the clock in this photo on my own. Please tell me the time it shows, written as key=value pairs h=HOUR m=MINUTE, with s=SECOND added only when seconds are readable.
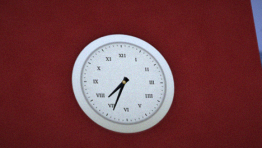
h=7 m=34
